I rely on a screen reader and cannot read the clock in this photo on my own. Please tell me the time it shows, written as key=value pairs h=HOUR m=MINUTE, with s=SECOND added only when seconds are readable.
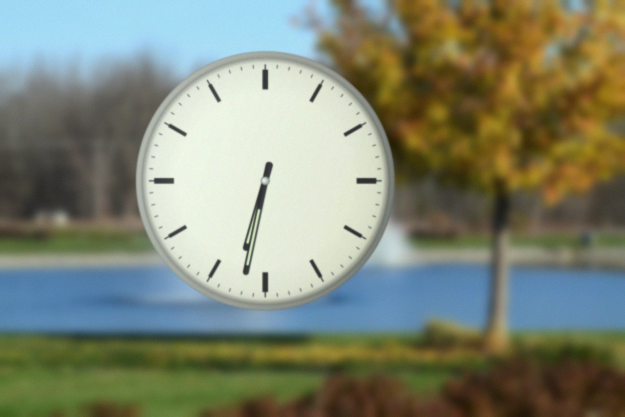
h=6 m=32
